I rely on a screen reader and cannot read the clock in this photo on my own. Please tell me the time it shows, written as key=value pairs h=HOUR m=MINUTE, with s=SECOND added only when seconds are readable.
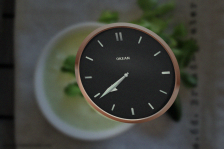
h=7 m=39
